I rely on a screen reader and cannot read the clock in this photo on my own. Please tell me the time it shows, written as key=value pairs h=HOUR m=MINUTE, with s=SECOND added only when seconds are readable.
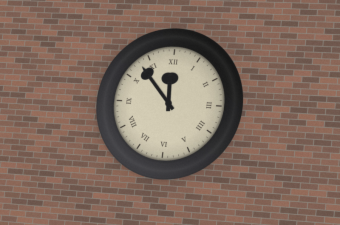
h=11 m=53
